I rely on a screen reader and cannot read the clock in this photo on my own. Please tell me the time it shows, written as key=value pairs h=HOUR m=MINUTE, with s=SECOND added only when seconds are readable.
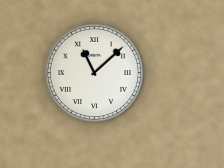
h=11 m=8
